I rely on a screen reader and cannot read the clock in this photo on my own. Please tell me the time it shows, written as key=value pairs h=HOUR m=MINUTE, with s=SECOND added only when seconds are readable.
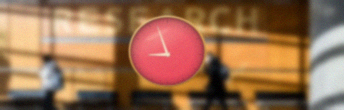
h=8 m=57
